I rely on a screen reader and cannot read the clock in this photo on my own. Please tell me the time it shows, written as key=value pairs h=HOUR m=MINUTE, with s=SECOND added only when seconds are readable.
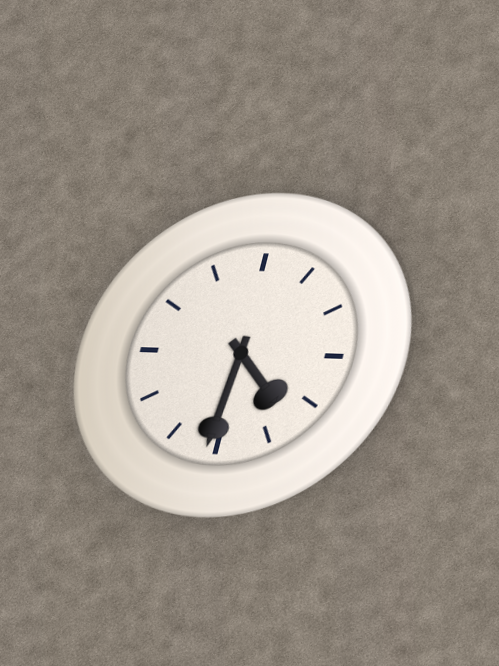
h=4 m=31
